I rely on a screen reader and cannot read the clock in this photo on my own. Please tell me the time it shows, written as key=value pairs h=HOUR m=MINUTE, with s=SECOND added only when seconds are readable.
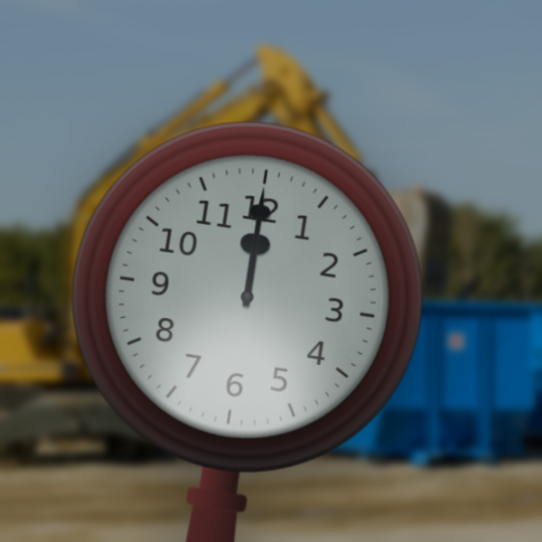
h=12 m=0
